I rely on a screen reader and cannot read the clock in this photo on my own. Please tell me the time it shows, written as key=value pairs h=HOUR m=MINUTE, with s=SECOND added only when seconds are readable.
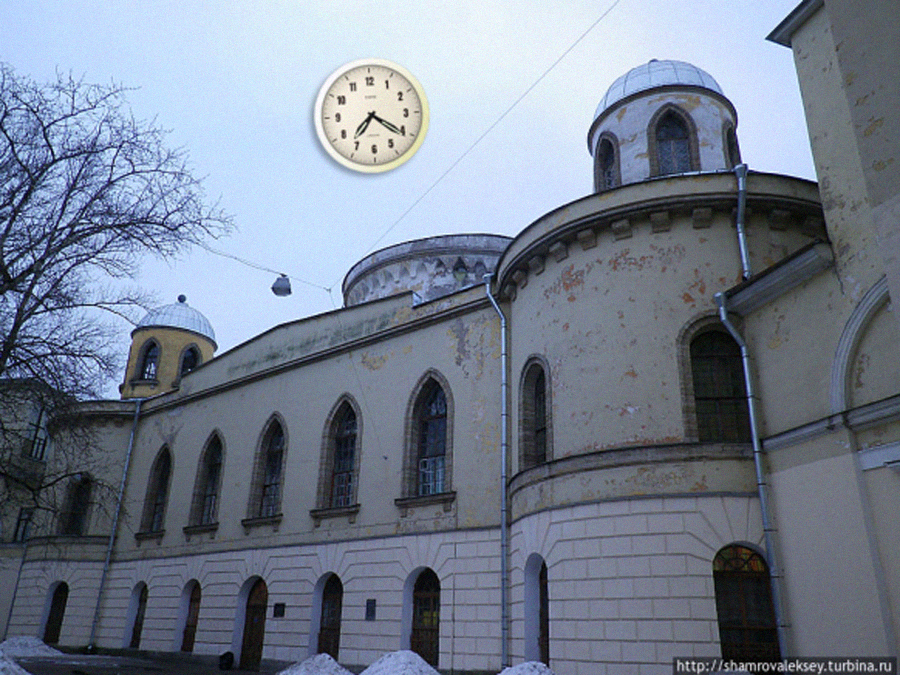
h=7 m=21
